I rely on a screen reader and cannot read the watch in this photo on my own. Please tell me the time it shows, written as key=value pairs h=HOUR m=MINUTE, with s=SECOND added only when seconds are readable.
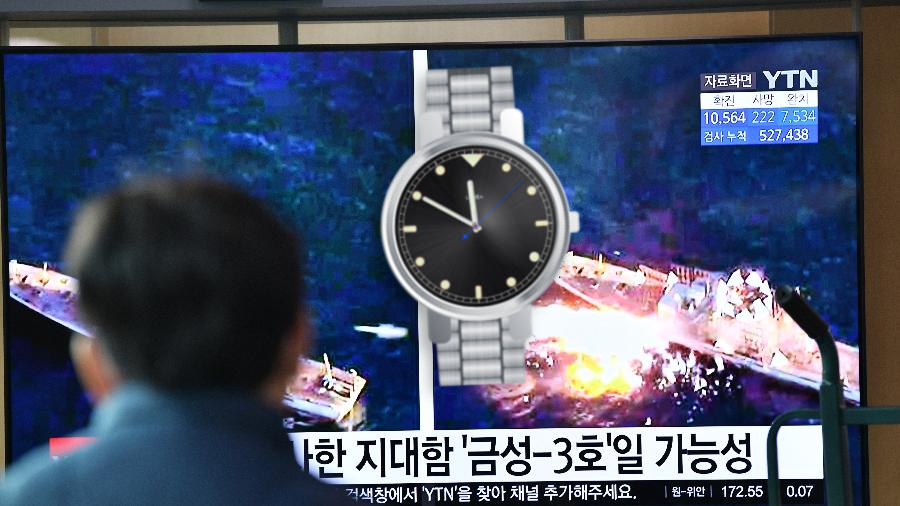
h=11 m=50 s=8
